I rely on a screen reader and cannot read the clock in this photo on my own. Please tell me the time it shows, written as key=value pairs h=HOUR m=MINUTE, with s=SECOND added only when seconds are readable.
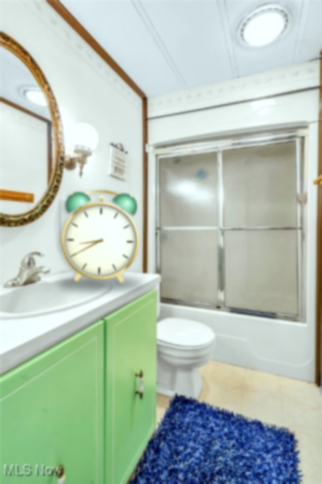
h=8 m=40
